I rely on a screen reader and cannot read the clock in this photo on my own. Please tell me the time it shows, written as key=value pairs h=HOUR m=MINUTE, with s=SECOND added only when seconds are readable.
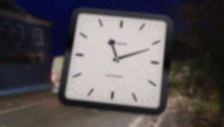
h=11 m=11
